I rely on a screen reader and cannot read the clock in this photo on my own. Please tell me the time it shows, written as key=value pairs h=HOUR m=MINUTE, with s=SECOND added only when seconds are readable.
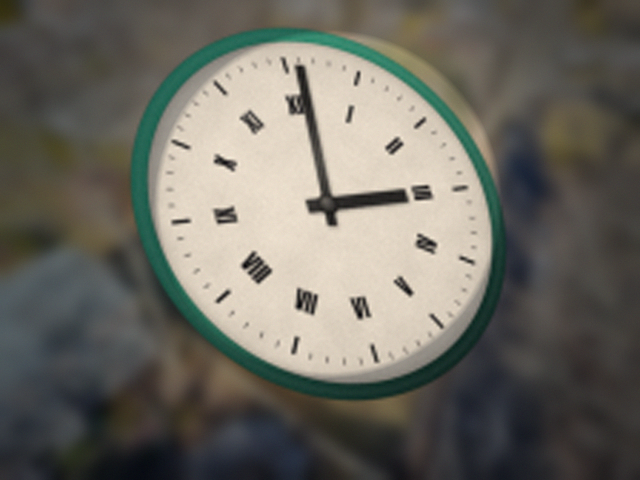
h=3 m=1
